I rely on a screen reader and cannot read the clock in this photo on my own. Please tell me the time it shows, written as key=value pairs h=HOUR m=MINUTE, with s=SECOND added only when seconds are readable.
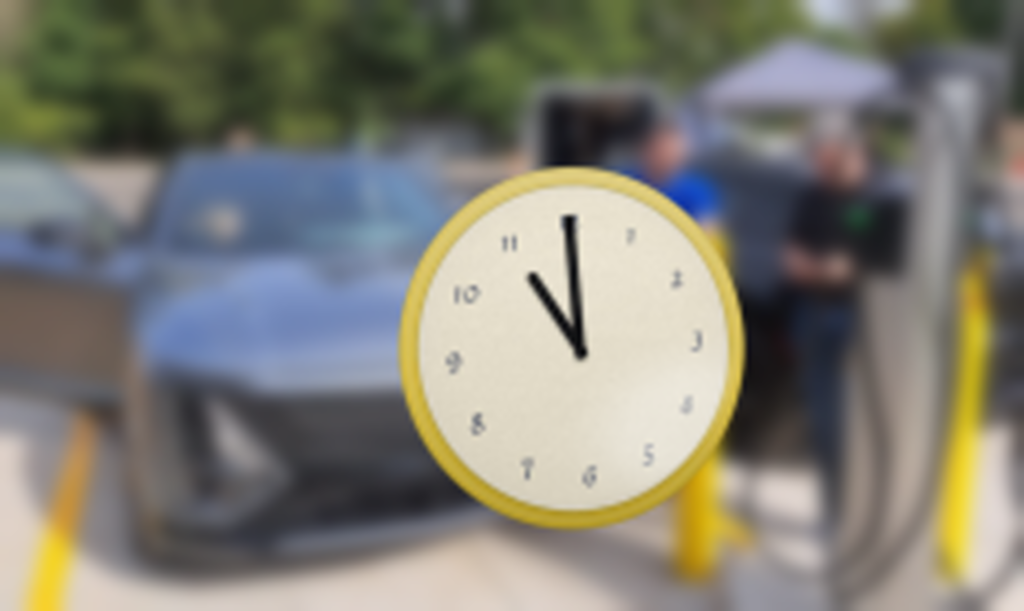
h=11 m=0
